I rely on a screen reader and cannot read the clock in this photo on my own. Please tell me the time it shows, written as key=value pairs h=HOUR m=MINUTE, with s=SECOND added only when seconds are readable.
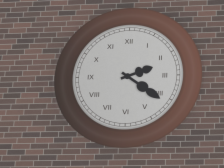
h=2 m=21
